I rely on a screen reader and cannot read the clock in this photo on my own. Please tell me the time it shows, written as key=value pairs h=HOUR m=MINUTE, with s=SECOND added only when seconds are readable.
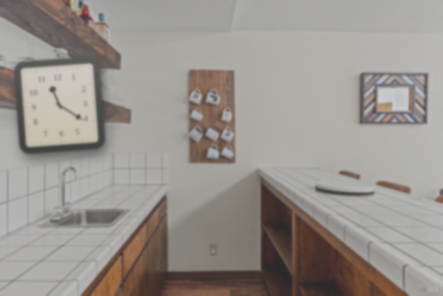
h=11 m=21
